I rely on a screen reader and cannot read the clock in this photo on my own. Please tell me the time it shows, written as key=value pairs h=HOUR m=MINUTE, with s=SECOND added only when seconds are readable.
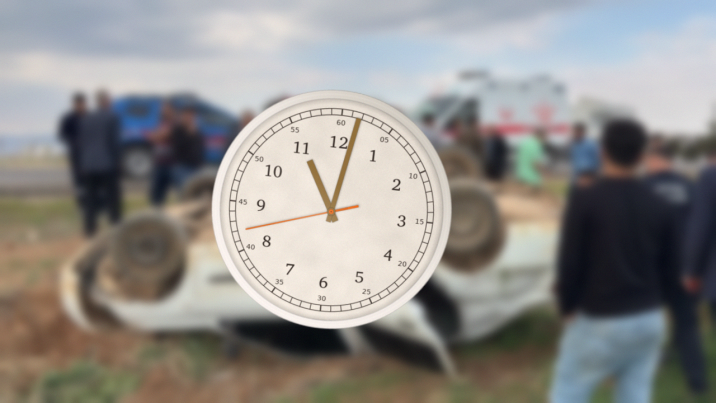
h=11 m=1 s=42
